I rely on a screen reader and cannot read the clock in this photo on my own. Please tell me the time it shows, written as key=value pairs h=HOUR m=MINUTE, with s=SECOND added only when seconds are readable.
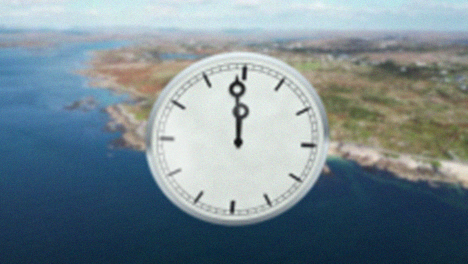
h=11 m=59
